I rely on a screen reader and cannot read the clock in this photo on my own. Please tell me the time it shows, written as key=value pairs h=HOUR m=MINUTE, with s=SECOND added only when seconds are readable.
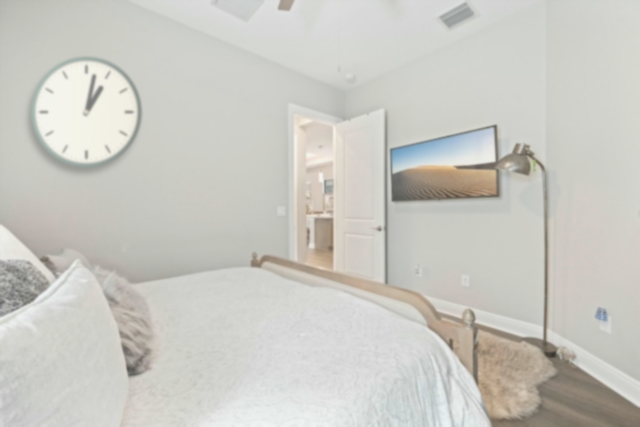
h=1 m=2
